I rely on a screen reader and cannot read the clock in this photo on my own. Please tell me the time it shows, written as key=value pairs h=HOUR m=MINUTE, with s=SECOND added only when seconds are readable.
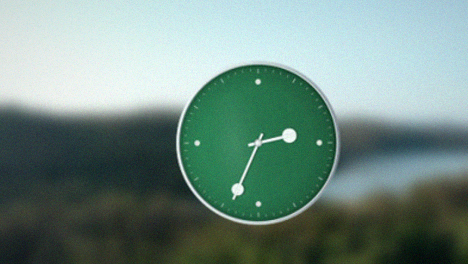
h=2 m=34
